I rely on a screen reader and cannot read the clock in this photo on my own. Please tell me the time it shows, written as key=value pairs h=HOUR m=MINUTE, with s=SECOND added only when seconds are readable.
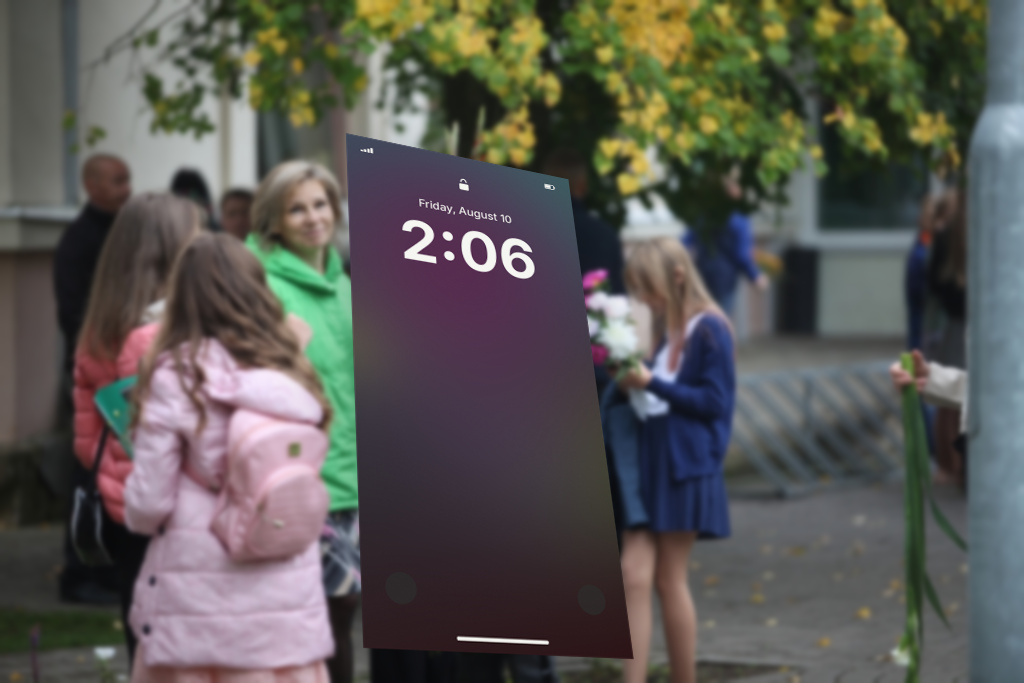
h=2 m=6
